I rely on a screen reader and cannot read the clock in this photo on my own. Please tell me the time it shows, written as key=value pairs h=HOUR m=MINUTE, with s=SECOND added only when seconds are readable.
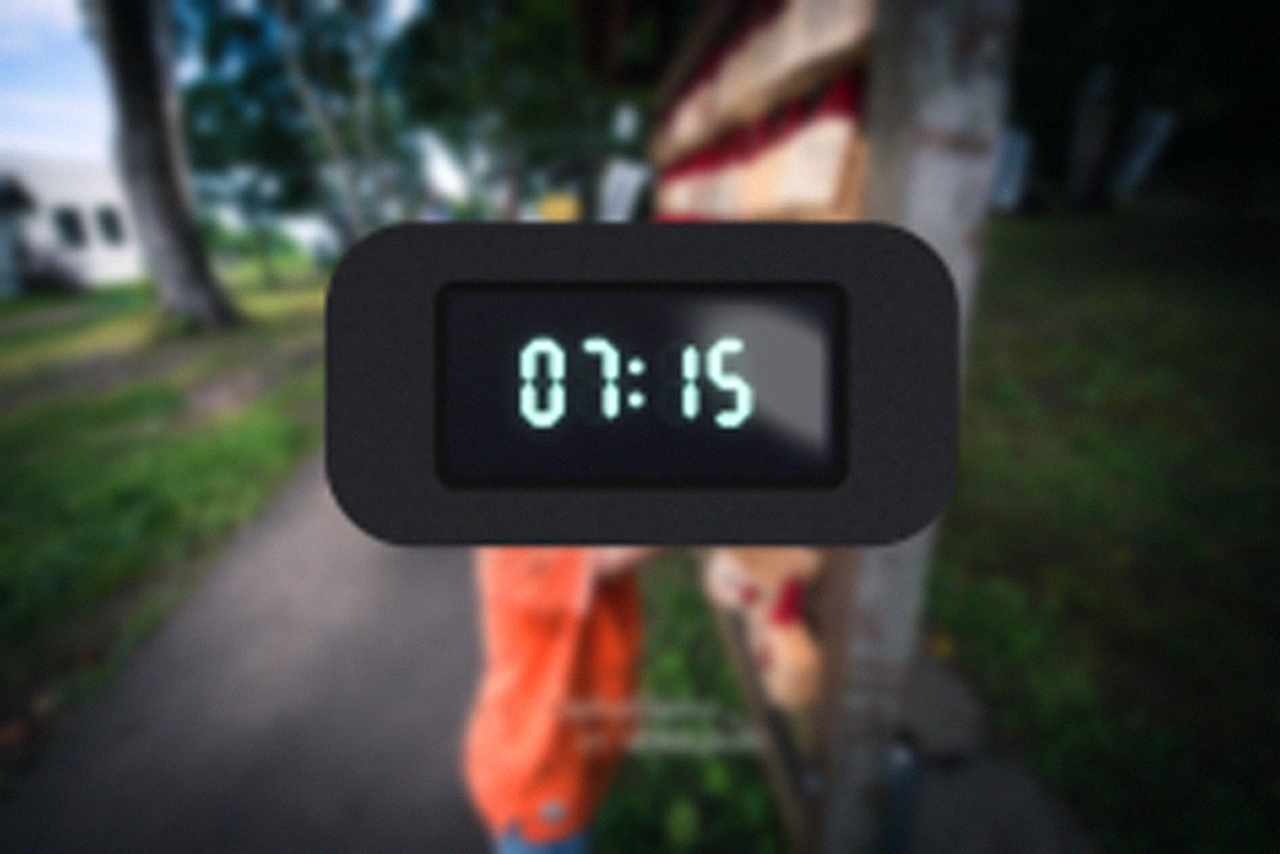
h=7 m=15
